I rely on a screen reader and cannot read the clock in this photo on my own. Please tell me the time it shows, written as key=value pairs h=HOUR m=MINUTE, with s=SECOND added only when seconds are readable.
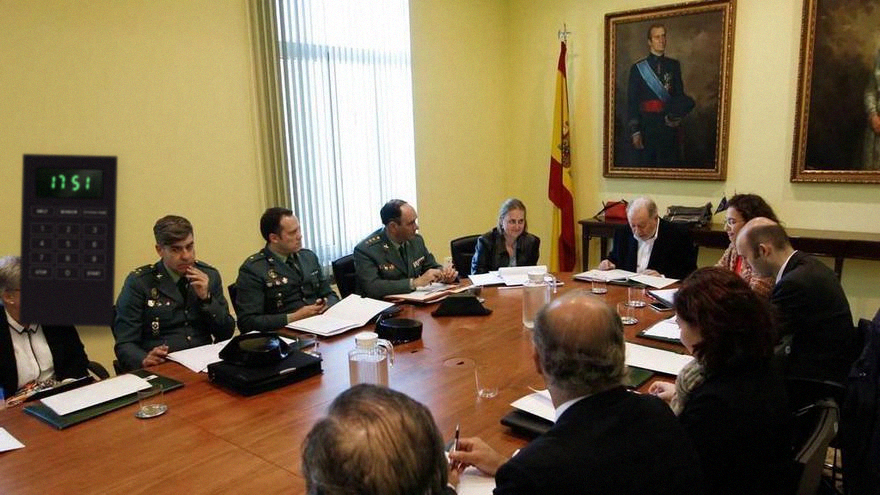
h=17 m=51
